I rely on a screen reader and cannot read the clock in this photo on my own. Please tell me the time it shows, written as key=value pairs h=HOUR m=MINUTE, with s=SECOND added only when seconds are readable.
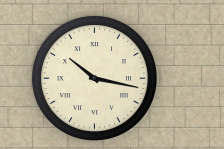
h=10 m=17
